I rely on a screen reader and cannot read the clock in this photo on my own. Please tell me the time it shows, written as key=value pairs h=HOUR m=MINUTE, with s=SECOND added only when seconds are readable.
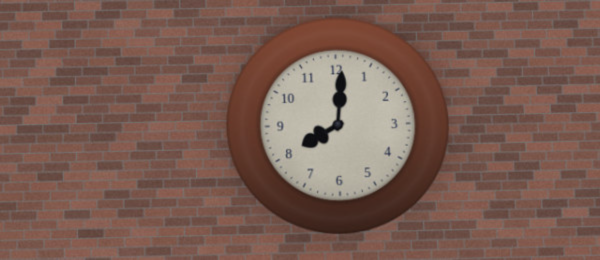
h=8 m=1
